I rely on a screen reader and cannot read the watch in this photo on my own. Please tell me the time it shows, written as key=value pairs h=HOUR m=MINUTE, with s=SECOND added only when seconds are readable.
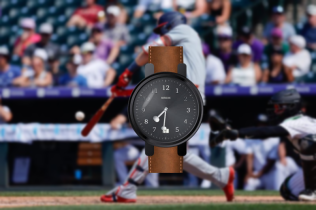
h=7 m=31
